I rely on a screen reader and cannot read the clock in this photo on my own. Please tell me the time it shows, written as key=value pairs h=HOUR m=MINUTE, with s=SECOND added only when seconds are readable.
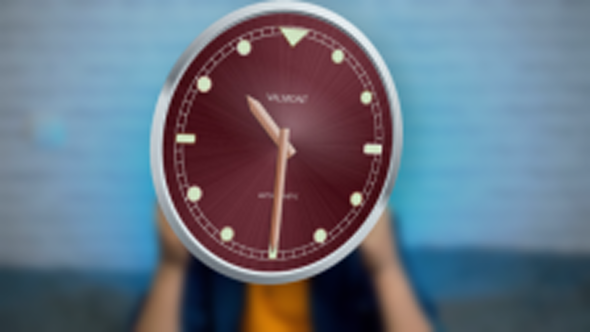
h=10 m=30
